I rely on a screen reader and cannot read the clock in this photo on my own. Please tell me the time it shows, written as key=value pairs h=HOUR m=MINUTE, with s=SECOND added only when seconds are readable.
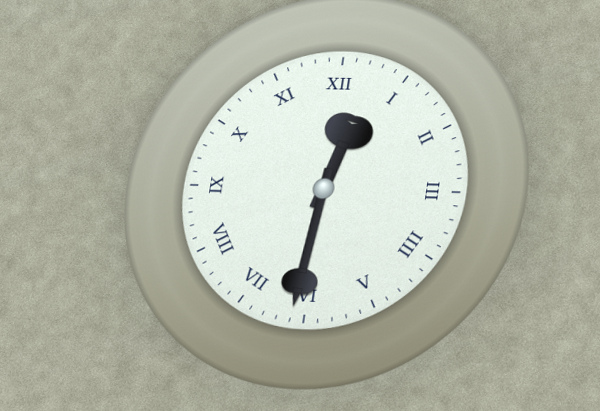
h=12 m=31
